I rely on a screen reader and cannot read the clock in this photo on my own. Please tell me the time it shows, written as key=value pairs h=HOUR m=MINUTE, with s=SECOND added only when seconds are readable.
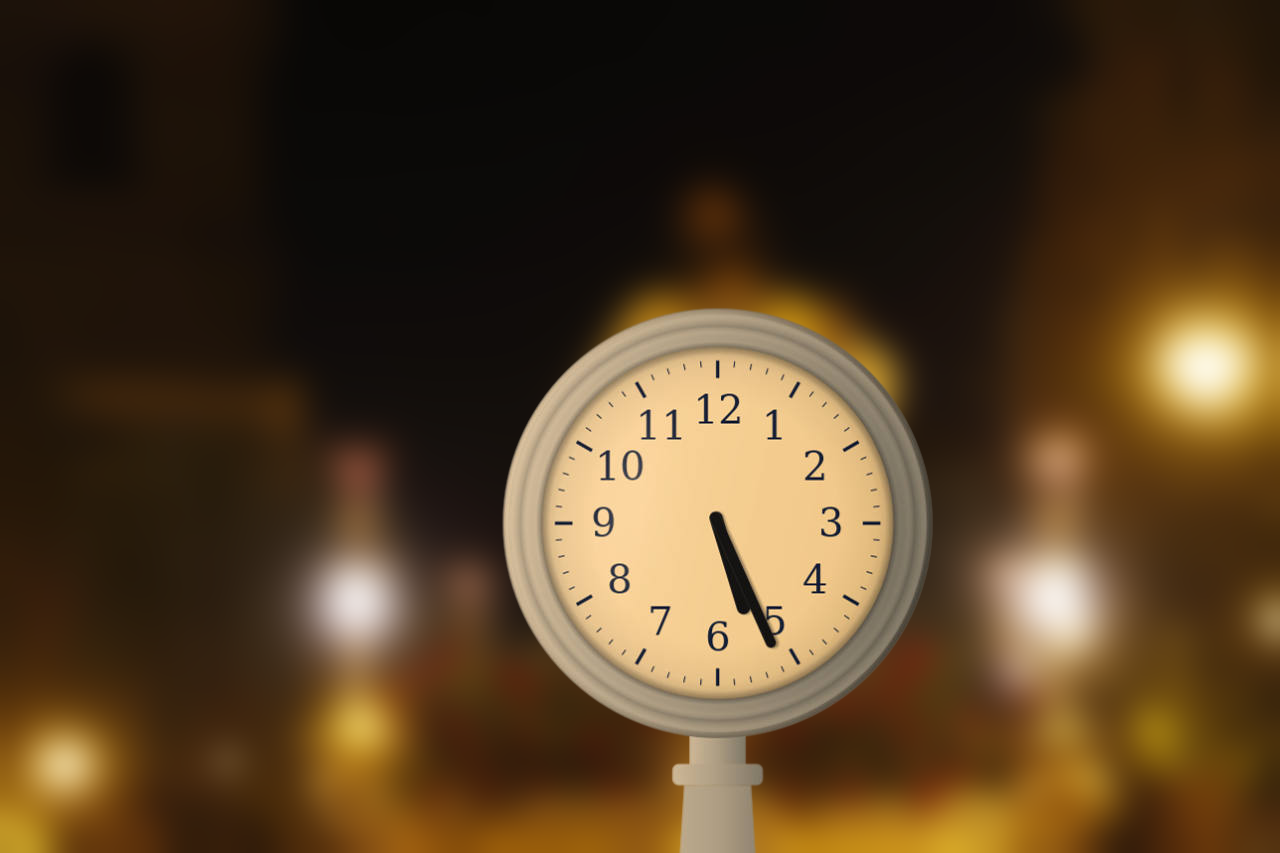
h=5 m=26
